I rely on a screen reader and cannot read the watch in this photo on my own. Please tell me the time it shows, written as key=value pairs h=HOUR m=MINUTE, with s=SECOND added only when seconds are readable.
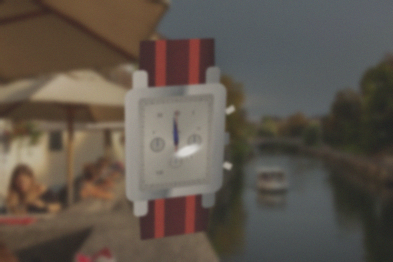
h=11 m=59
